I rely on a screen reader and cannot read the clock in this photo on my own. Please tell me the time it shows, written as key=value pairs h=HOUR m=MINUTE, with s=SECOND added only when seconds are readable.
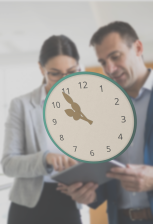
h=9 m=54
